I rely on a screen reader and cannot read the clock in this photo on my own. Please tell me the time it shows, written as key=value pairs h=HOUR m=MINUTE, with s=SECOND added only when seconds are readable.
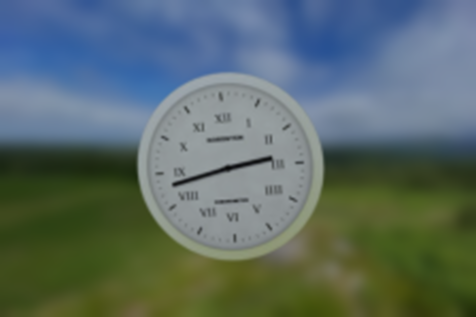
h=2 m=43
